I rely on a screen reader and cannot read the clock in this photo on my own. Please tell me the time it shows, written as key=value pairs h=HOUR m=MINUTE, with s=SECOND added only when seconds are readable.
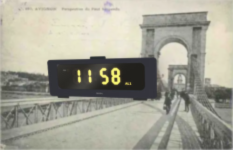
h=11 m=58
